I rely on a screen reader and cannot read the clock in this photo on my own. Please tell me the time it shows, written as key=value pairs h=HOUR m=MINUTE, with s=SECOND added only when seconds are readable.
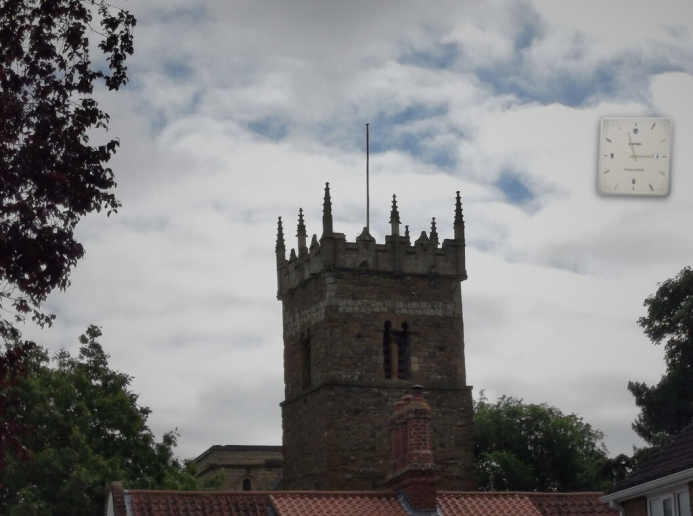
h=2 m=57
